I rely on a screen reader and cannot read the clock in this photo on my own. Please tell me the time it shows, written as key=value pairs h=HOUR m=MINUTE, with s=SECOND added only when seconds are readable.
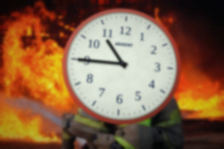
h=10 m=45
